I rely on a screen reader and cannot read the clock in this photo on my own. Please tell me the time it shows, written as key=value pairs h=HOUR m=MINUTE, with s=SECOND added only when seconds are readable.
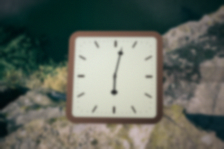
h=6 m=2
